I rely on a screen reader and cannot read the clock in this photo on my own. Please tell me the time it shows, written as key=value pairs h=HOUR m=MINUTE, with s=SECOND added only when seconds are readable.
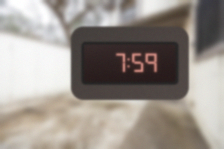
h=7 m=59
